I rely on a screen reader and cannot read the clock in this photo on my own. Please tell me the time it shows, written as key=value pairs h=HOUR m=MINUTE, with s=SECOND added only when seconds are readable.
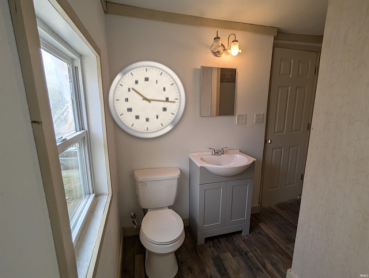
h=10 m=16
